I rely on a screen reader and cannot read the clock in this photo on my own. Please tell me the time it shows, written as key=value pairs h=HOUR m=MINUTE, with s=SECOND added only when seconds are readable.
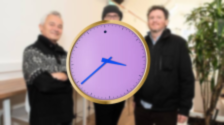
h=3 m=39
